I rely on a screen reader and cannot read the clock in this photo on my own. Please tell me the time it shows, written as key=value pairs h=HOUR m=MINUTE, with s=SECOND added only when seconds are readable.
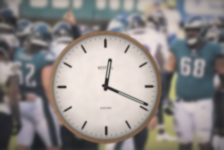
h=12 m=19
